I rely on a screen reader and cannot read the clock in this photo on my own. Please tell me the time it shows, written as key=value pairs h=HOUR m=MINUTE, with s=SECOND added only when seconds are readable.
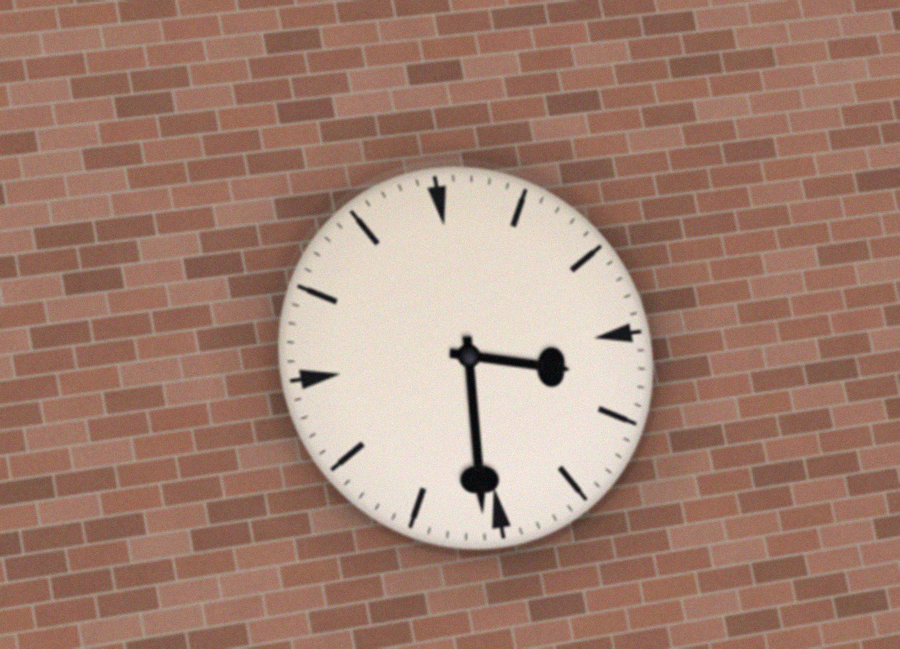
h=3 m=31
